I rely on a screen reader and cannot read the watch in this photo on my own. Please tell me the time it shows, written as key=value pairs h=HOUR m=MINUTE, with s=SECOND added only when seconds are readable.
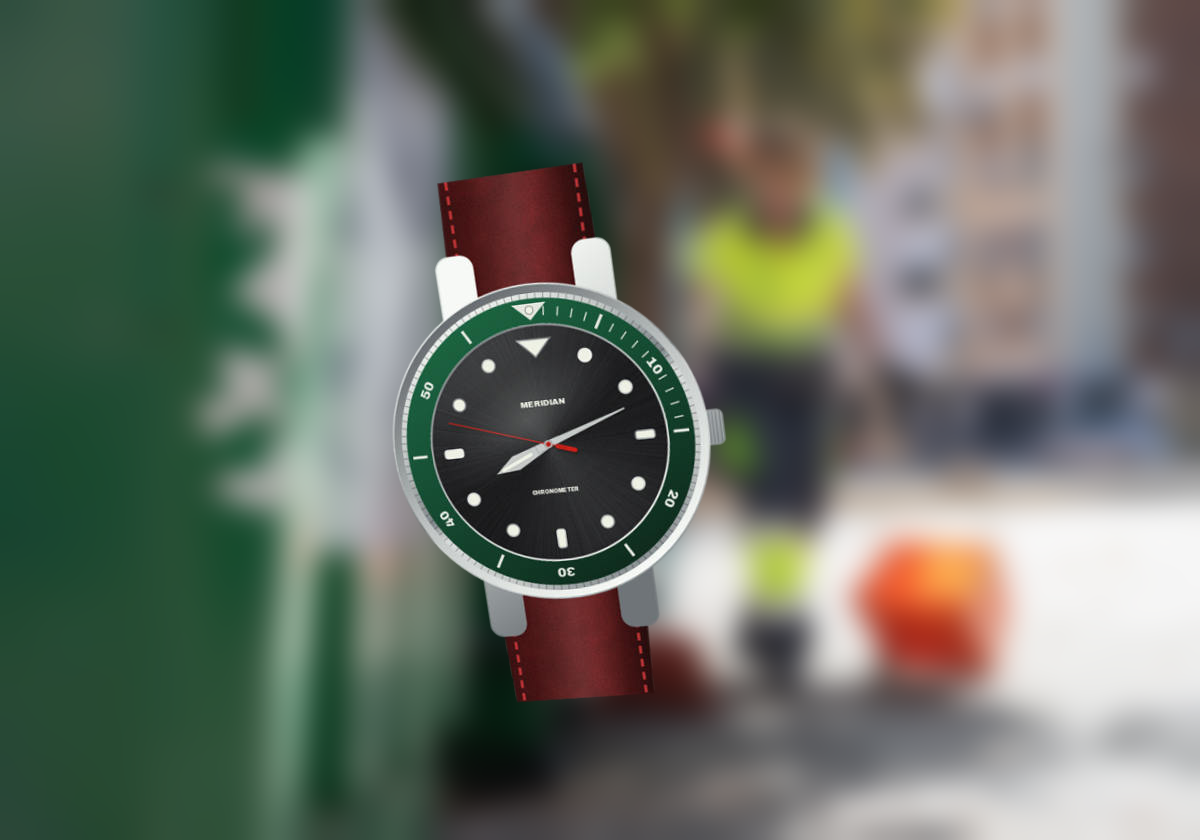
h=8 m=11 s=48
